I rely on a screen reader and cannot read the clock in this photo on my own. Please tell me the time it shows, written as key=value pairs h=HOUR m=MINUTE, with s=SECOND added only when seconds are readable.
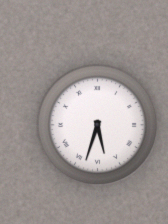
h=5 m=33
